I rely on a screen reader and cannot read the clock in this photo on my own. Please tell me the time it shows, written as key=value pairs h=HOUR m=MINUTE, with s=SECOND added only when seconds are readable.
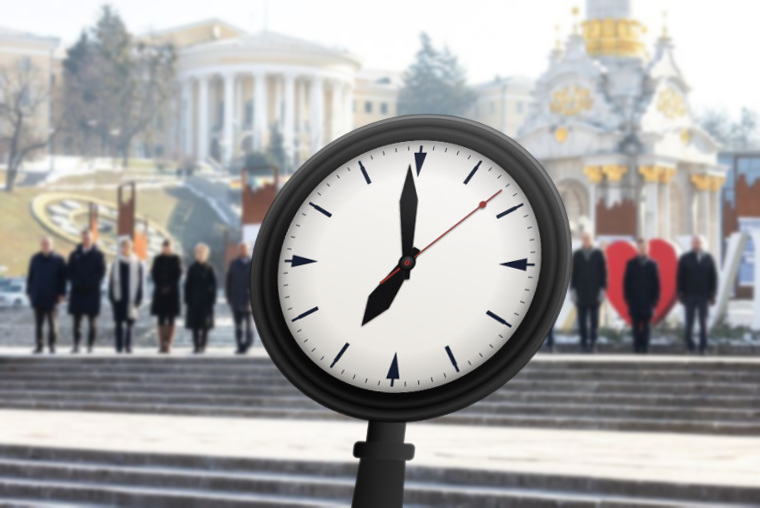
h=6 m=59 s=8
